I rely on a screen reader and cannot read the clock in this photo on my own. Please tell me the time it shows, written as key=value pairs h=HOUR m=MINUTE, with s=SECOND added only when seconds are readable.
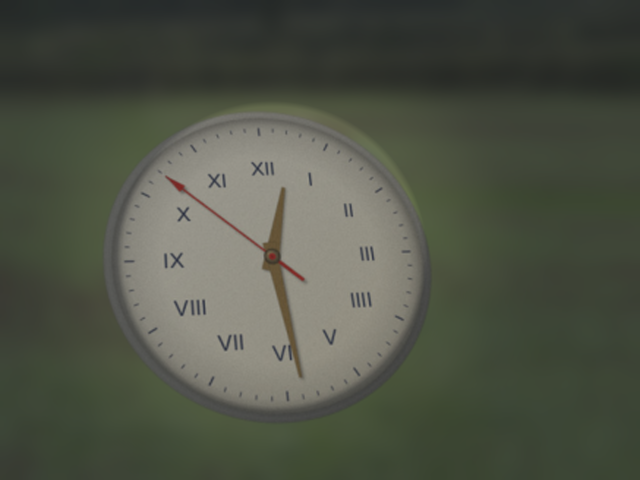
h=12 m=28 s=52
